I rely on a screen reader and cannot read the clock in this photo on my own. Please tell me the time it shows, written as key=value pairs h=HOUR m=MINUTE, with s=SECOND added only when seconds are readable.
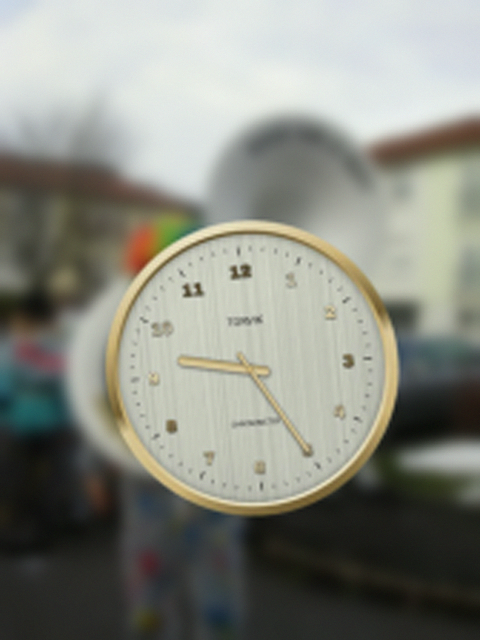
h=9 m=25
